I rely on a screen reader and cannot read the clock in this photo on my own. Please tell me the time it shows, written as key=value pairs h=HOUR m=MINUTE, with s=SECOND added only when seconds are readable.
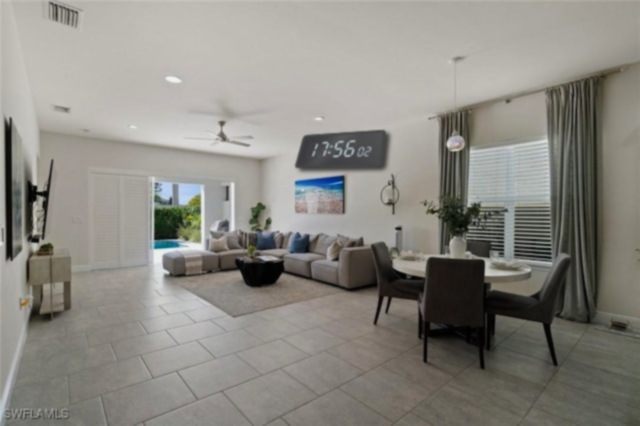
h=17 m=56
